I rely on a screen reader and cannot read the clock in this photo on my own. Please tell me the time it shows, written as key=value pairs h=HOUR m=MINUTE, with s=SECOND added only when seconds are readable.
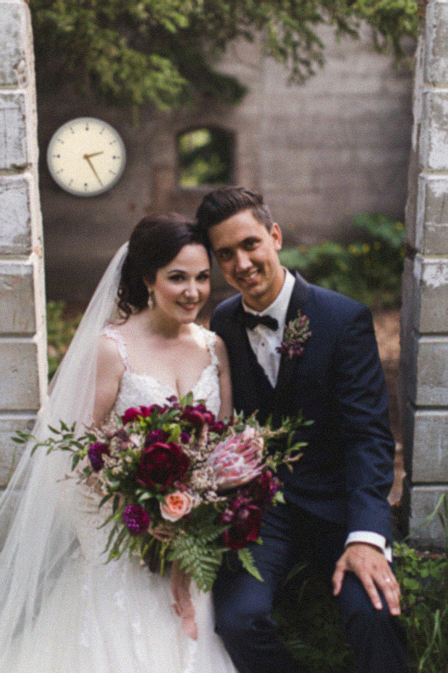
h=2 m=25
